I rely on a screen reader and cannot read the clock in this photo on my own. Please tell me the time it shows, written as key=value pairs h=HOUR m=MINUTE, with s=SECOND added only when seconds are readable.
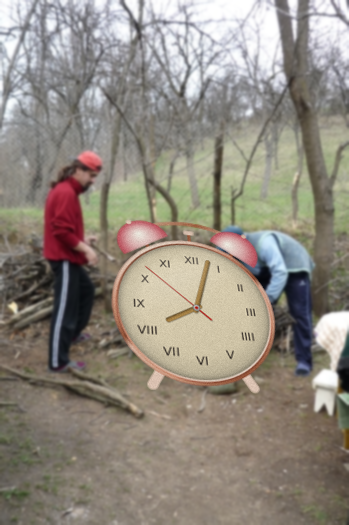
h=8 m=2 s=52
